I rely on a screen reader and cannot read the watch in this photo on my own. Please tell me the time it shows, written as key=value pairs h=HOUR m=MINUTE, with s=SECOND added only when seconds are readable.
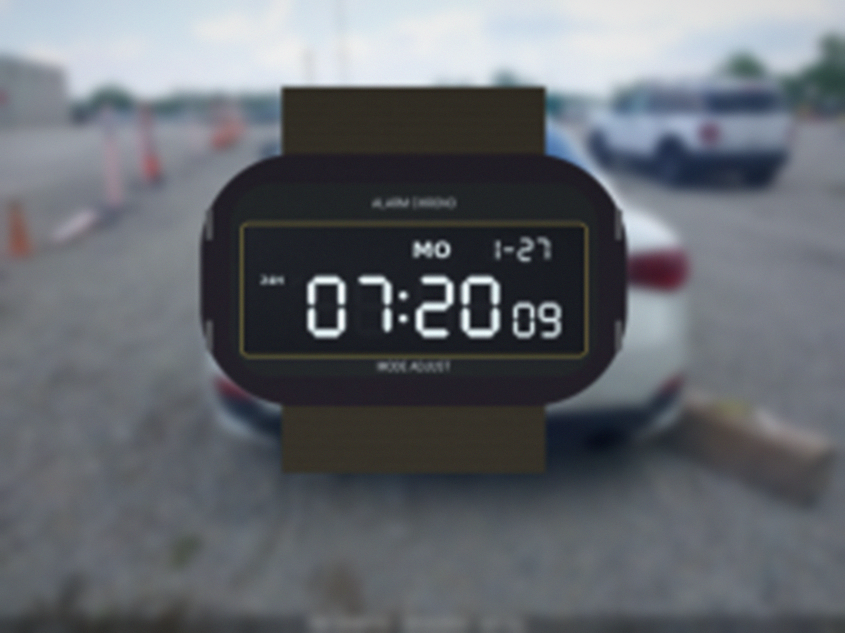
h=7 m=20 s=9
